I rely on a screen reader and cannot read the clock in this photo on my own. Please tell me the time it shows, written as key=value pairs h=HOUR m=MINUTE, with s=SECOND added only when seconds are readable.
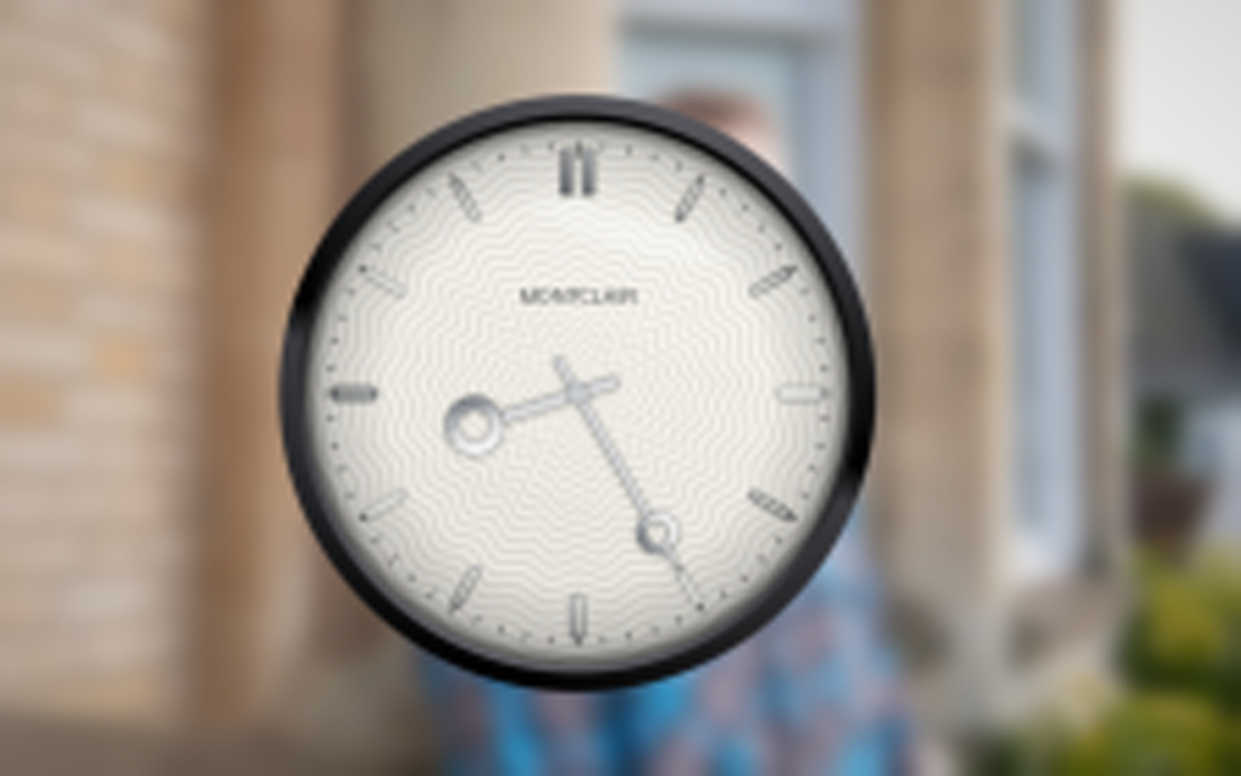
h=8 m=25
